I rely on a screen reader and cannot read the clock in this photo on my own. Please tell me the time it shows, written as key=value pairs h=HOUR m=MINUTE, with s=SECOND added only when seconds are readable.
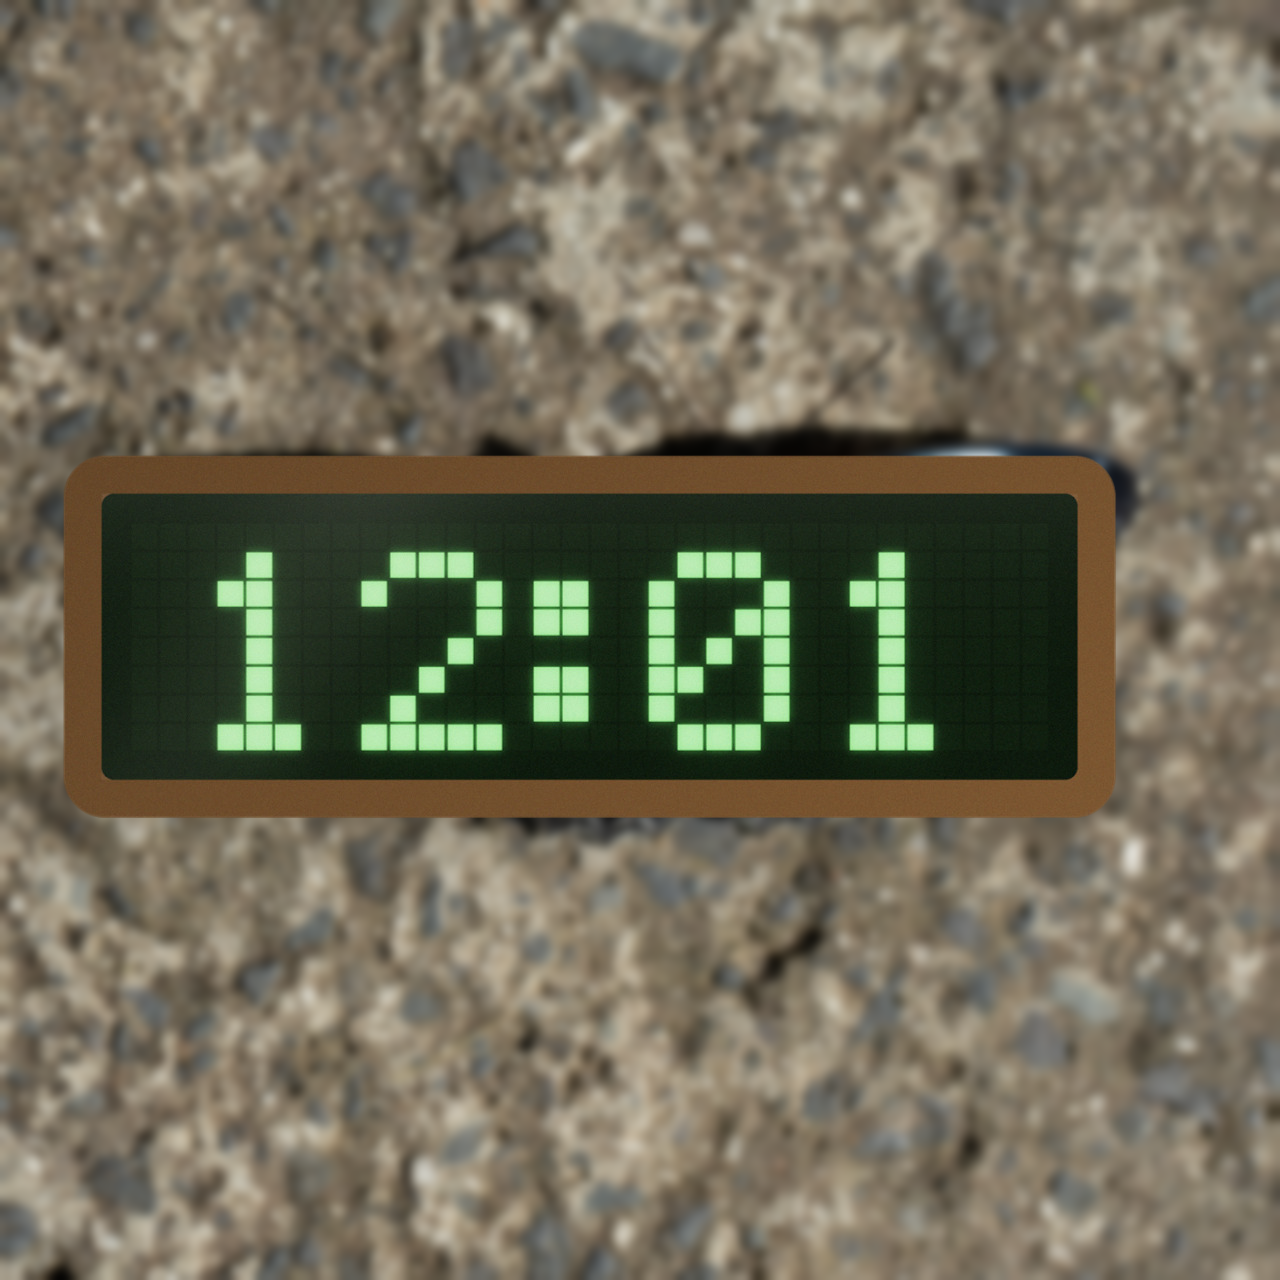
h=12 m=1
